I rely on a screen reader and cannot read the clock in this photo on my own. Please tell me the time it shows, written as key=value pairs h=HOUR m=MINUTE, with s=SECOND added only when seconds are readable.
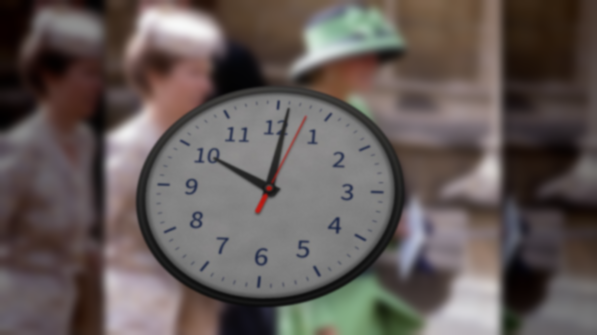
h=10 m=1 s=3
